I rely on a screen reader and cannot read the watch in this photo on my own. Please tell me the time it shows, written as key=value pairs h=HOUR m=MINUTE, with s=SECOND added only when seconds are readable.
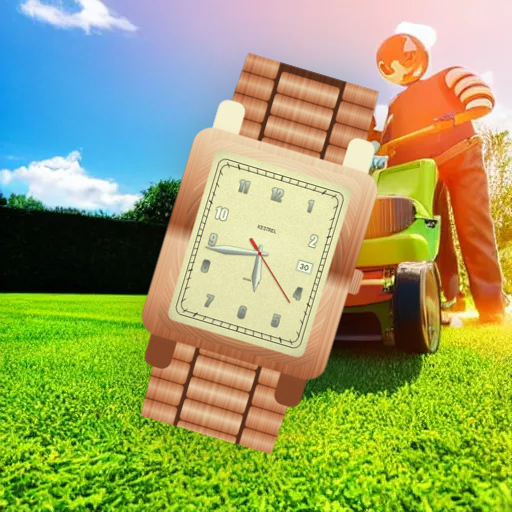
h=5 m=43 s=22
